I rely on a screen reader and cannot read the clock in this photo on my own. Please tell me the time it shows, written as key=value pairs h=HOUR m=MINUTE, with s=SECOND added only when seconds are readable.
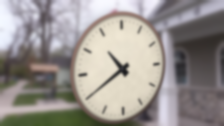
h=10 m=40
